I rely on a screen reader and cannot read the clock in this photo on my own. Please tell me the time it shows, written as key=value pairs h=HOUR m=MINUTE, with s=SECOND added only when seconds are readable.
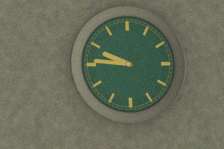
h=9 m=46
